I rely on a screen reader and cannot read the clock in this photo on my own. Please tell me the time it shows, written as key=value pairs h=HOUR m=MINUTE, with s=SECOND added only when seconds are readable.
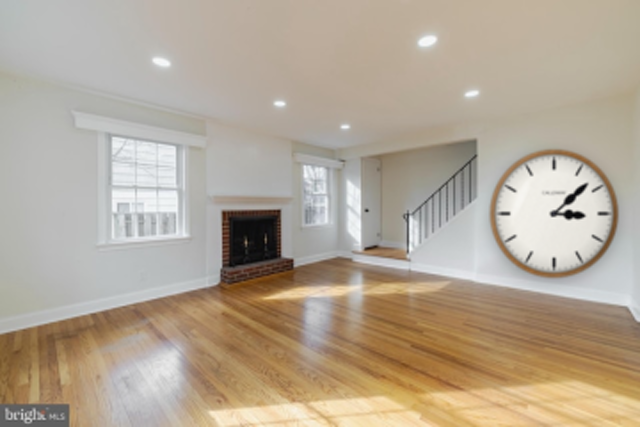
h=3 m=8
